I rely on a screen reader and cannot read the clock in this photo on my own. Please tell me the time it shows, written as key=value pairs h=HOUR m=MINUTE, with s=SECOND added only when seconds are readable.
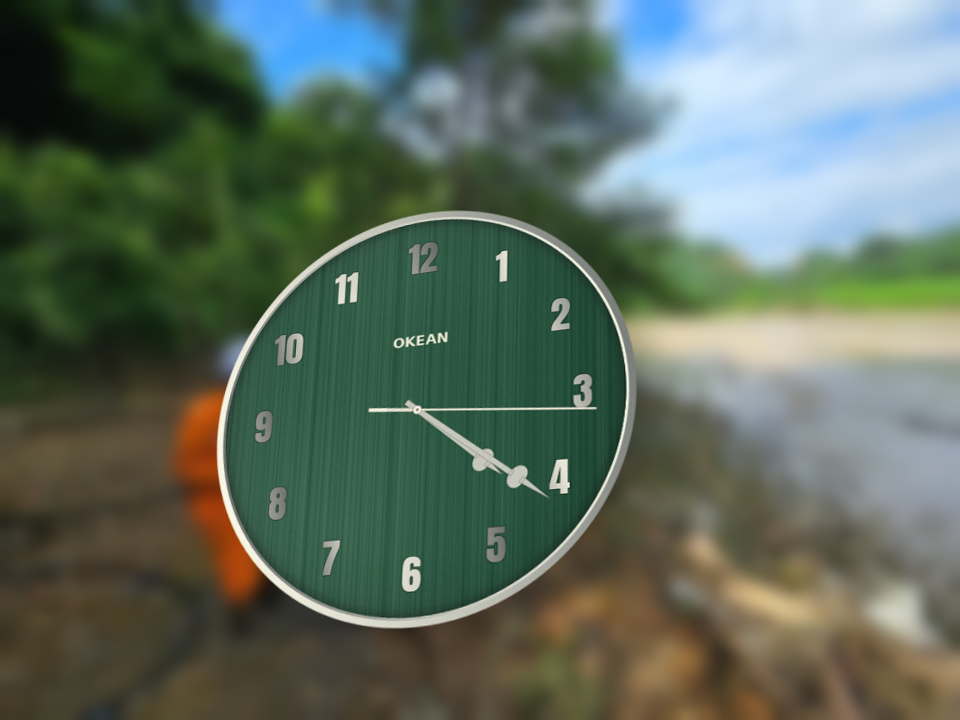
h=4 m=21 s=16
